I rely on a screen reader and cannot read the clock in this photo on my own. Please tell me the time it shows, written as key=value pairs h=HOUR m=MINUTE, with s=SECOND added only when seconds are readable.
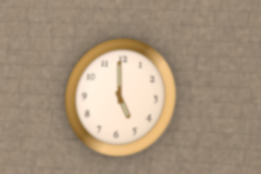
h=4 m=59
